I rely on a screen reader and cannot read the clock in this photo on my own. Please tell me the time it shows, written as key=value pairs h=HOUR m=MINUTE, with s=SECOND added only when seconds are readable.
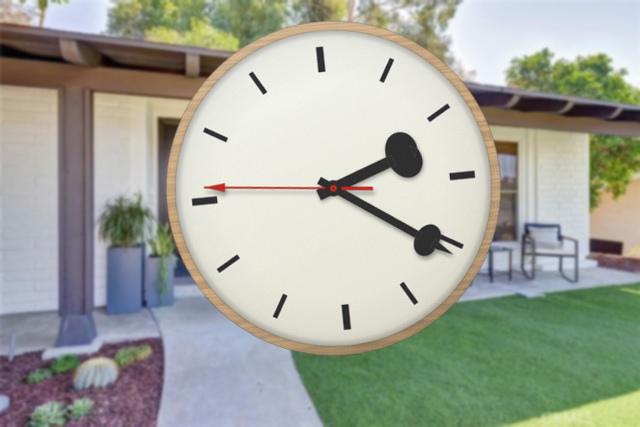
h=2 m=20 s=46
